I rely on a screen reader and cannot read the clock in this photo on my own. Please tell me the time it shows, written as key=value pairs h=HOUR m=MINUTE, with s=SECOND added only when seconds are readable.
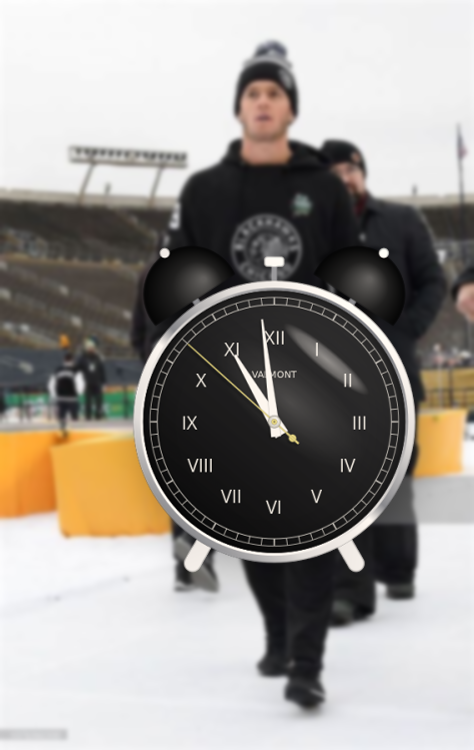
h=10 m=58 s=52
